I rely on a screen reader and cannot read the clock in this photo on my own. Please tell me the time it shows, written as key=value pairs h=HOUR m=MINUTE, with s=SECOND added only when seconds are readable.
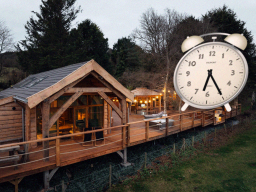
h=6 m=25
